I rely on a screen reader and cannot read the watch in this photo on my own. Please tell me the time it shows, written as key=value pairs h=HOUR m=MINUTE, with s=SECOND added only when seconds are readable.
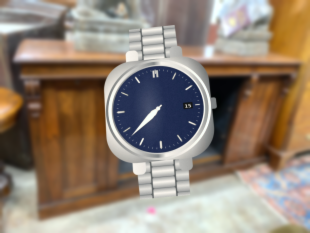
h=7 m=38
